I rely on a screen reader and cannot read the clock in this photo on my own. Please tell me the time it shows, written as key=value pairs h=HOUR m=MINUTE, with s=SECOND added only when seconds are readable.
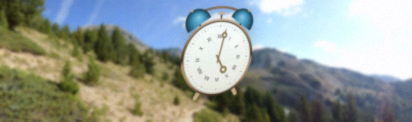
h=5 m=2
